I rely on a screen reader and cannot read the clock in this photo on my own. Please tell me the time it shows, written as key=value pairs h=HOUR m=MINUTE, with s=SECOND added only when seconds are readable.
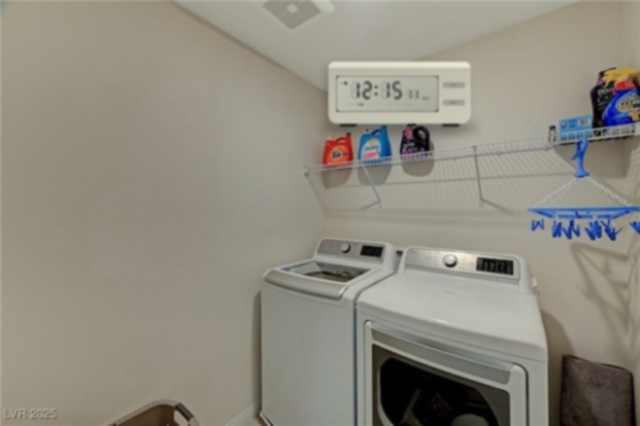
h=12 m=15
